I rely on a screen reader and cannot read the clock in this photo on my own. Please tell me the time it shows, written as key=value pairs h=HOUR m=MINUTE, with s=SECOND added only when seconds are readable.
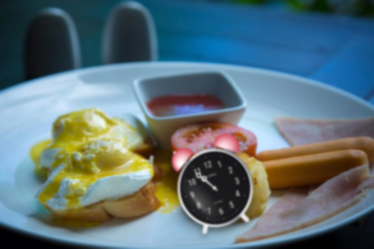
h=10 m=54
